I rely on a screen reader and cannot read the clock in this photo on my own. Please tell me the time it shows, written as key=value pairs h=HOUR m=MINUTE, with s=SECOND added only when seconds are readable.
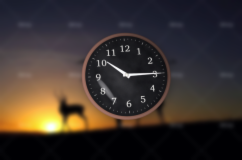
h=10 m=15
